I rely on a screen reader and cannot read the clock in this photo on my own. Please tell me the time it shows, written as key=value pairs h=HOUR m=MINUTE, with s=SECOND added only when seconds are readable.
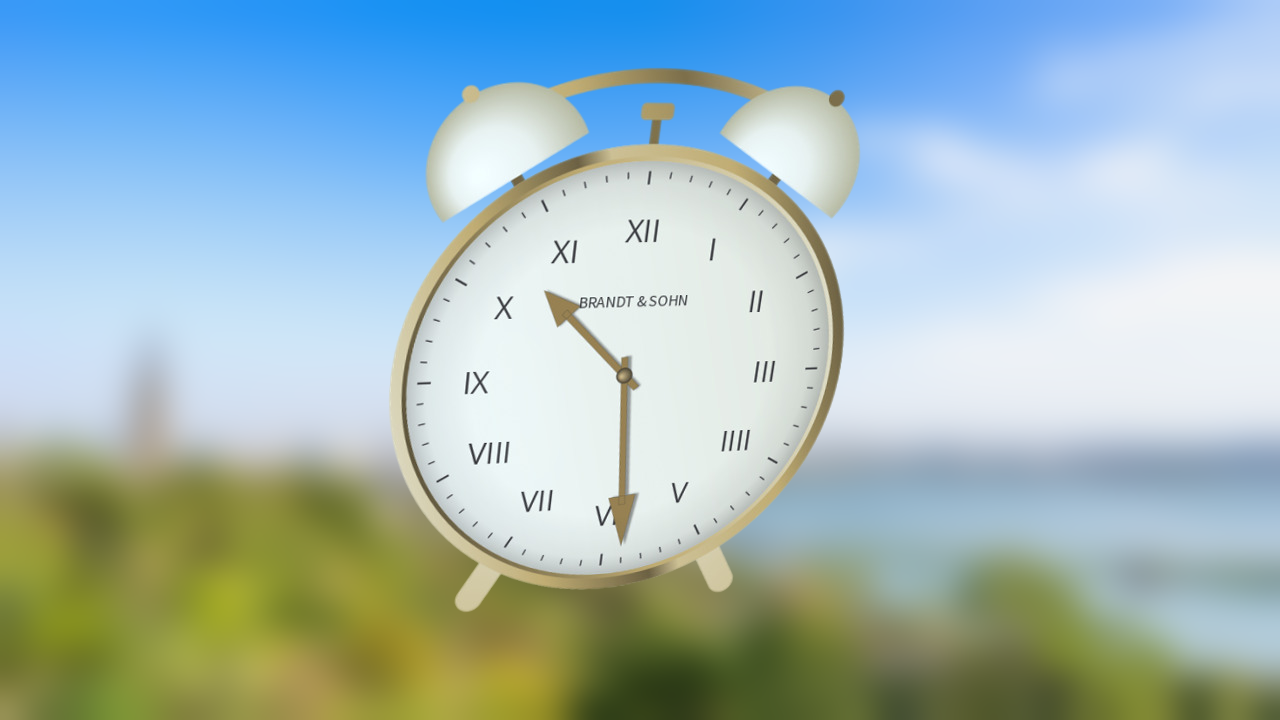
h=10 m=29
